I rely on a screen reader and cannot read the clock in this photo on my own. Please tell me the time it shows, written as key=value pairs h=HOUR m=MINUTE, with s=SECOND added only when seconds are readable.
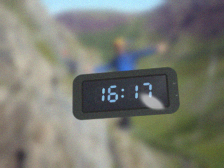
h=16 m=17
